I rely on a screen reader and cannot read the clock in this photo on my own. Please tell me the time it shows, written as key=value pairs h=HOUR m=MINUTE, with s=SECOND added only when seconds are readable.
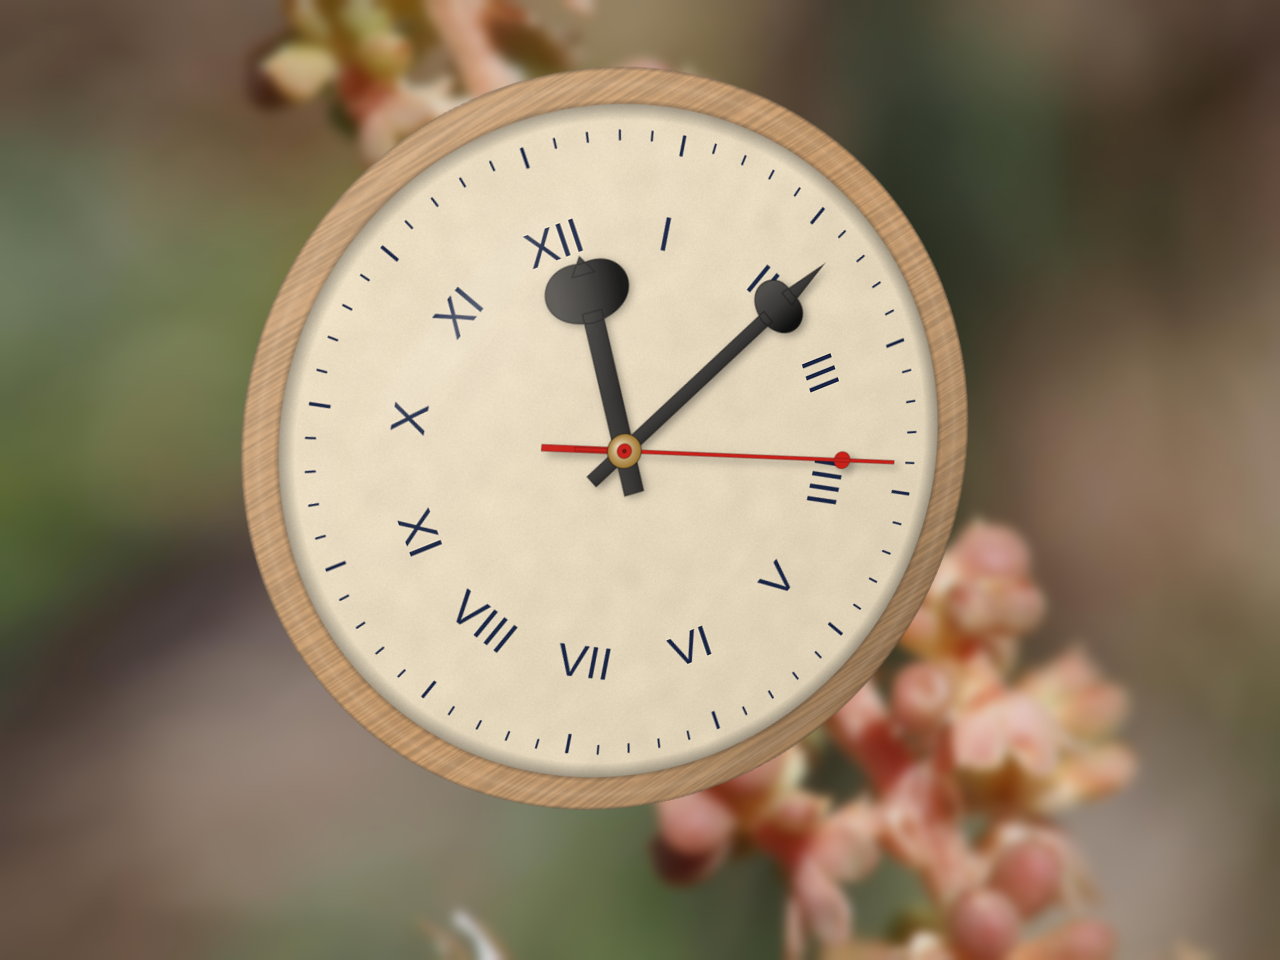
h=12 m=11 s=19
